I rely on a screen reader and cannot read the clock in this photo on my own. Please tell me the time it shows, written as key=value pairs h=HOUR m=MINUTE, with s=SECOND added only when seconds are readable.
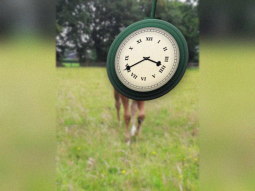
h=3 m=40
